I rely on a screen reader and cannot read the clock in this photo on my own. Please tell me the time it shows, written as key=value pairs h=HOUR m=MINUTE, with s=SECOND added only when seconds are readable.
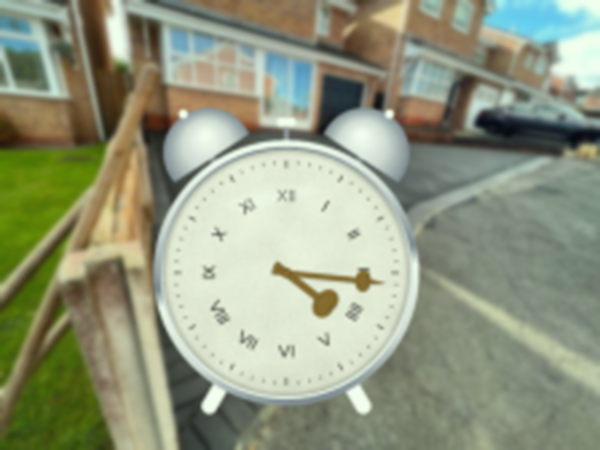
h=4 m=16
